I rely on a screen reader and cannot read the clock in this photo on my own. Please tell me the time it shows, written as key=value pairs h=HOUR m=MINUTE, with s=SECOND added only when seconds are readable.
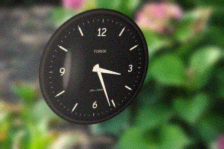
h=3 m=26
